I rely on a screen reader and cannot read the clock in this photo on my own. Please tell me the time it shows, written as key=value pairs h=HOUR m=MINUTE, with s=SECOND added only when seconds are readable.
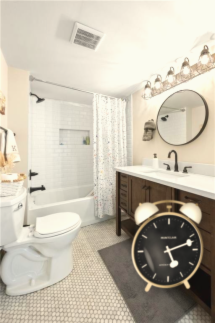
h=5 m=12
